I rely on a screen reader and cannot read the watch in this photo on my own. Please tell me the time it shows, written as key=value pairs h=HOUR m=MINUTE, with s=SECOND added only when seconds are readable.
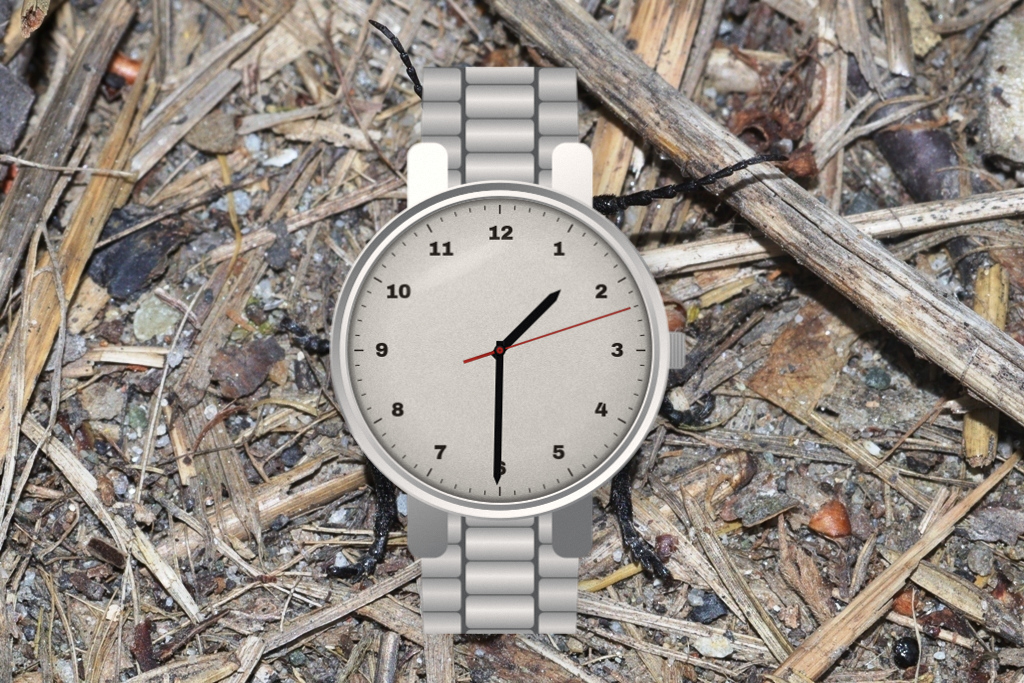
h=1 m=30 s=12
